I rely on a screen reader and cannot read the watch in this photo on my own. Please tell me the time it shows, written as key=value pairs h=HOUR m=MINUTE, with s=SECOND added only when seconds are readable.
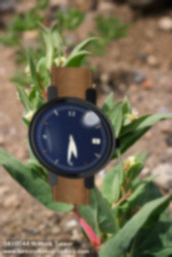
h=5 m=31
